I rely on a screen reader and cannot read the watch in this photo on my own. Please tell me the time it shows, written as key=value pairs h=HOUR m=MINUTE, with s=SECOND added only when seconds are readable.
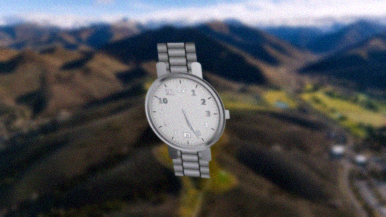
h=5 m=26
